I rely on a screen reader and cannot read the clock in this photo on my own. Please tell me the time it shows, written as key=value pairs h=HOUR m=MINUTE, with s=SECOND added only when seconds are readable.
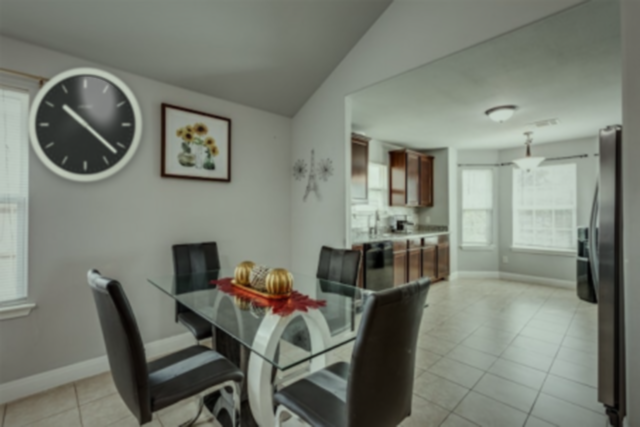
h=10 m=22
